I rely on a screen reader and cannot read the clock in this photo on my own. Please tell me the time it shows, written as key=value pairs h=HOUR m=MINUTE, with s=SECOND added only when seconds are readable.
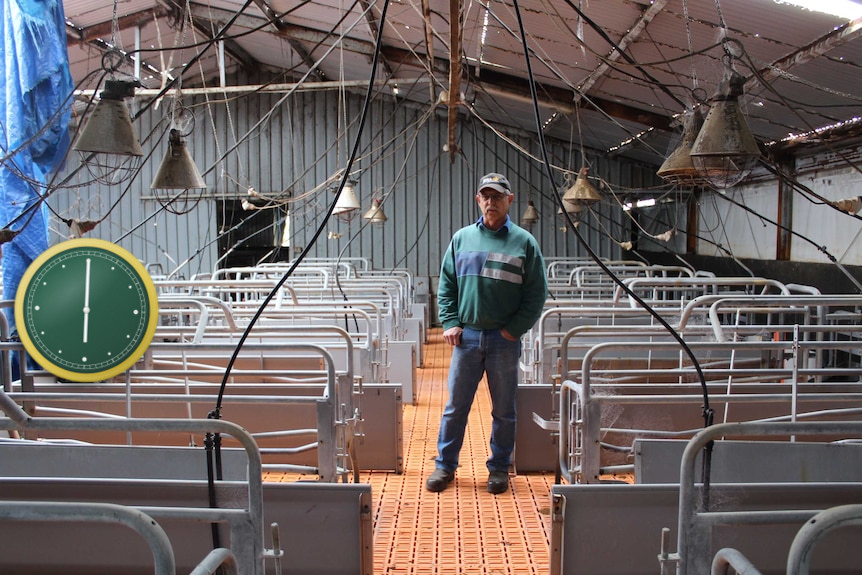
h=6 m=0
